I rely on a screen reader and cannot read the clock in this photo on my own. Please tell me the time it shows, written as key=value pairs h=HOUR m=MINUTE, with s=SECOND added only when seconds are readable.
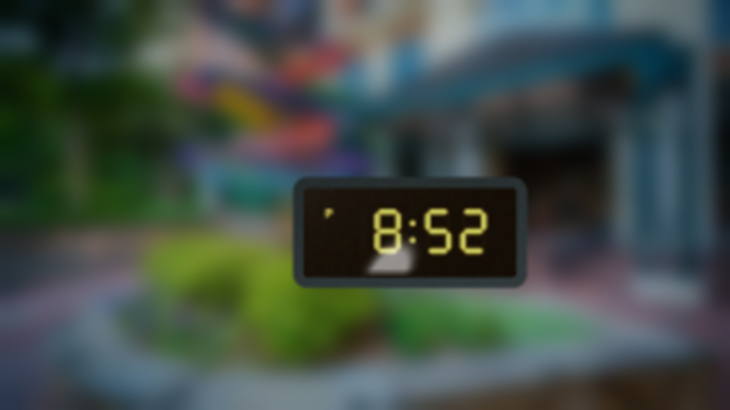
h=8 m=52
